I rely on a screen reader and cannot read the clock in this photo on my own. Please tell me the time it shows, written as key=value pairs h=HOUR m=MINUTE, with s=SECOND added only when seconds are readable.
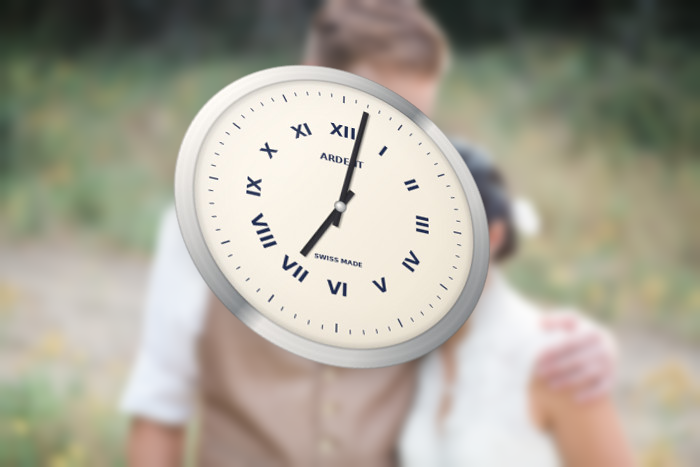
h=7 m=2
